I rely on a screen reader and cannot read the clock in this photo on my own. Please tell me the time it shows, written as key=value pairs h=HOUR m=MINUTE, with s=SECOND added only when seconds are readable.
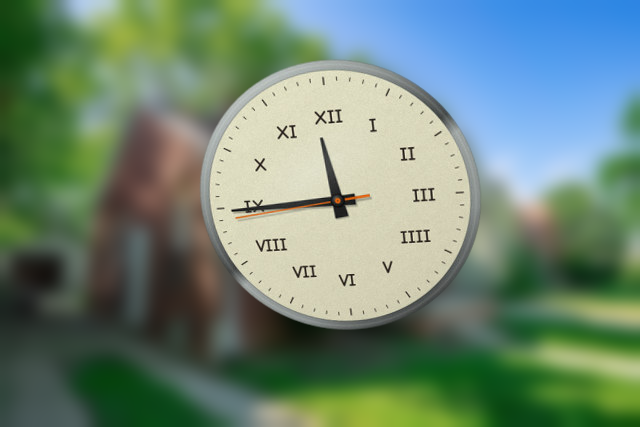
h=11 m=44 s=44
